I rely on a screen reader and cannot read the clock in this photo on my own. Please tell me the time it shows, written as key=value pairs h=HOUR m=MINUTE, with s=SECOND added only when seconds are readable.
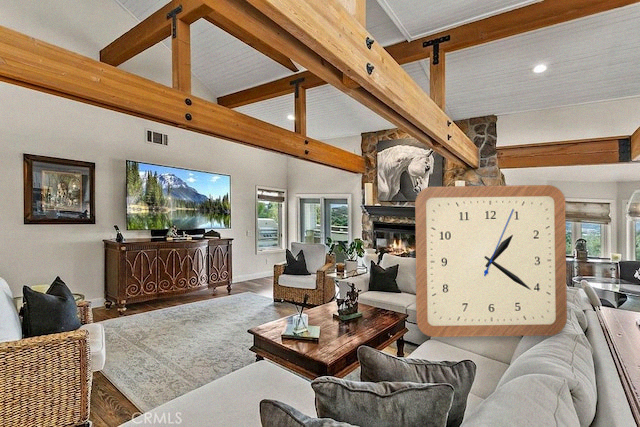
h=1 m=21 s=4
